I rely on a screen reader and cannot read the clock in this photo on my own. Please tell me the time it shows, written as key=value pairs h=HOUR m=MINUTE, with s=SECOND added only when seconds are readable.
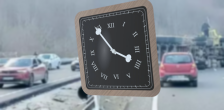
h=3 m=54
